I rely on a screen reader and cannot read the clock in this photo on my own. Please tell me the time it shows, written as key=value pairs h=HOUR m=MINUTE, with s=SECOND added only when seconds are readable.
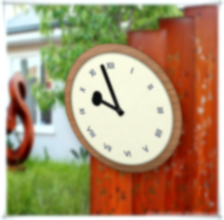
h=9 m=58
